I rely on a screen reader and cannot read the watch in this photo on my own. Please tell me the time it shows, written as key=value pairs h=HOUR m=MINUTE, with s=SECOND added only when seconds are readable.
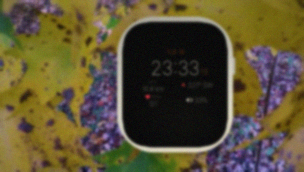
h=23 m=33
